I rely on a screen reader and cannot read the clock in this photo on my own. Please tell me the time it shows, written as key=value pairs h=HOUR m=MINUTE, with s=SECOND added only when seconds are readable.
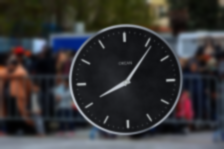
h=8 m=6
